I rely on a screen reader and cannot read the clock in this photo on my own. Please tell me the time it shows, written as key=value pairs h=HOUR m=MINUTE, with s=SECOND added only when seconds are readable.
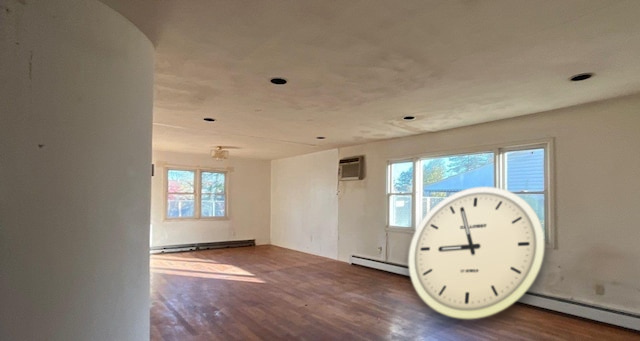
h=8 m=57
